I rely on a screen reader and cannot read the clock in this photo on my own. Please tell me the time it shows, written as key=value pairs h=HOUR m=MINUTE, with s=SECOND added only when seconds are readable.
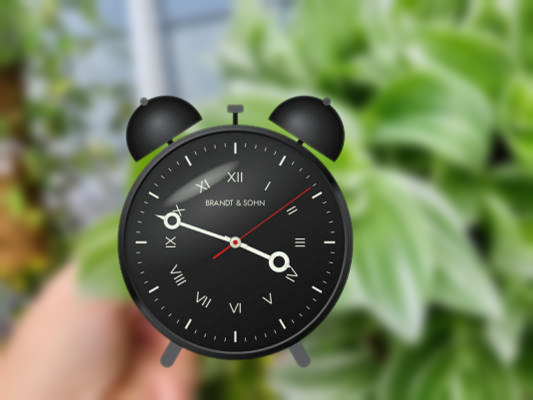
h=3 m=48 s=9
